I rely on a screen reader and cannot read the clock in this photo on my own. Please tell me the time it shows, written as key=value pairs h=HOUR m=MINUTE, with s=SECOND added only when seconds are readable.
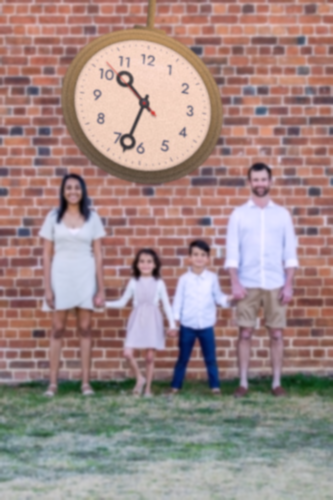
h=10 m=32 s=52
